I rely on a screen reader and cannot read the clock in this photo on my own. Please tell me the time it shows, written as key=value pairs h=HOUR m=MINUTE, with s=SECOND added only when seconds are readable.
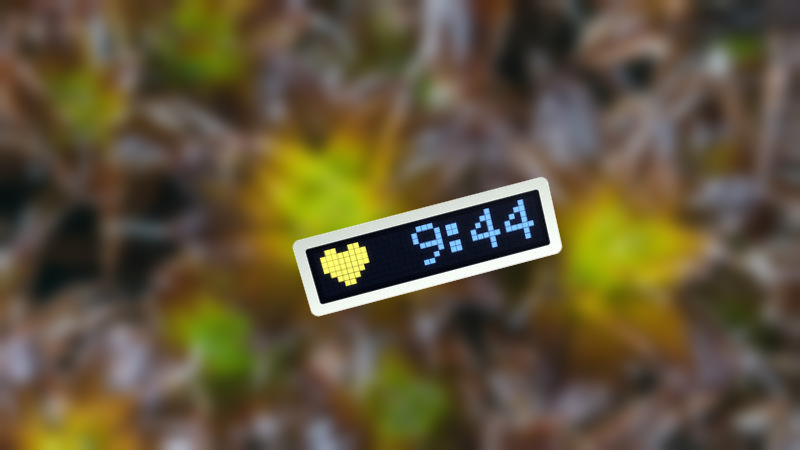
h=9 m=44
